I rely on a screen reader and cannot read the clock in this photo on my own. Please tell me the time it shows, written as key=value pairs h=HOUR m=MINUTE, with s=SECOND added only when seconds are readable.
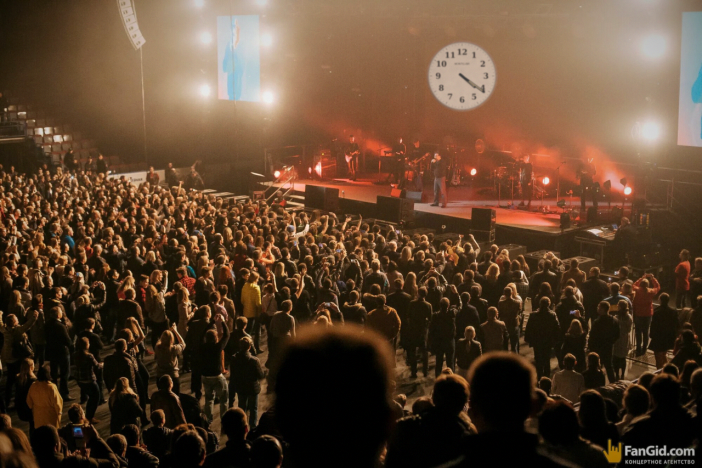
h=4 m=21
